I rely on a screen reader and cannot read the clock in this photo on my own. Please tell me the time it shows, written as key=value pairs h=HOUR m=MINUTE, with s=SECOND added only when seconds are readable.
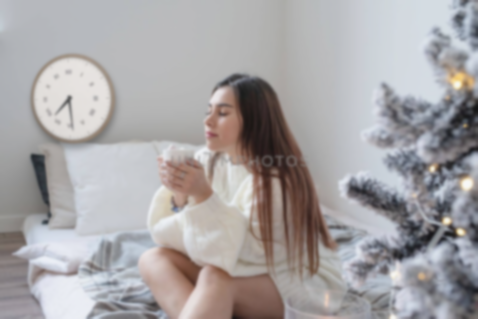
h=7 m=29
